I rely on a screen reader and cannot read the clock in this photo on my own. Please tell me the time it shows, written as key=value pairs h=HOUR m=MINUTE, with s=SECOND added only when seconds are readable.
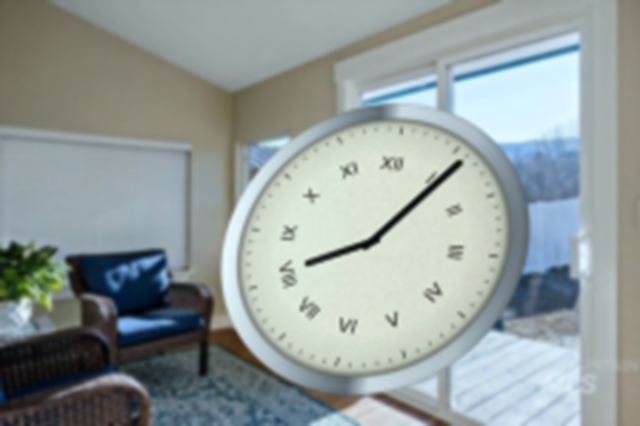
h=8 m=6
